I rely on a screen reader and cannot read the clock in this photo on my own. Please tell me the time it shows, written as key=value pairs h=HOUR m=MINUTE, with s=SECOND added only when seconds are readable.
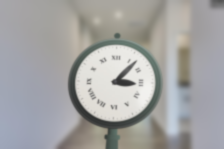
h=3 m=7
